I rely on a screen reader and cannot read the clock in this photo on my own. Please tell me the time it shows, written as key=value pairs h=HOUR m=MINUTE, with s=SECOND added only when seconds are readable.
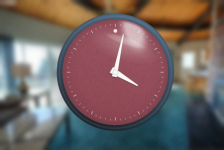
h=4 m=2
